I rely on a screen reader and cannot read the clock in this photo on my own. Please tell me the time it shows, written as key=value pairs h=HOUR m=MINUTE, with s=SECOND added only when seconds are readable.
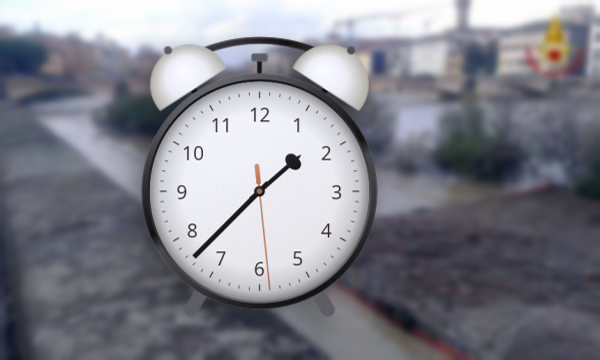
h=1 m=37 s=29
